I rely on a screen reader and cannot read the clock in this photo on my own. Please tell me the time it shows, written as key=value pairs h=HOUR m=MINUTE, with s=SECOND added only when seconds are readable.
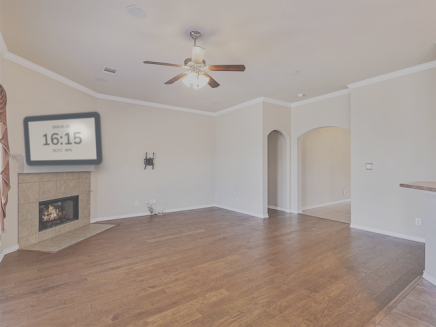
h=16 m=15
